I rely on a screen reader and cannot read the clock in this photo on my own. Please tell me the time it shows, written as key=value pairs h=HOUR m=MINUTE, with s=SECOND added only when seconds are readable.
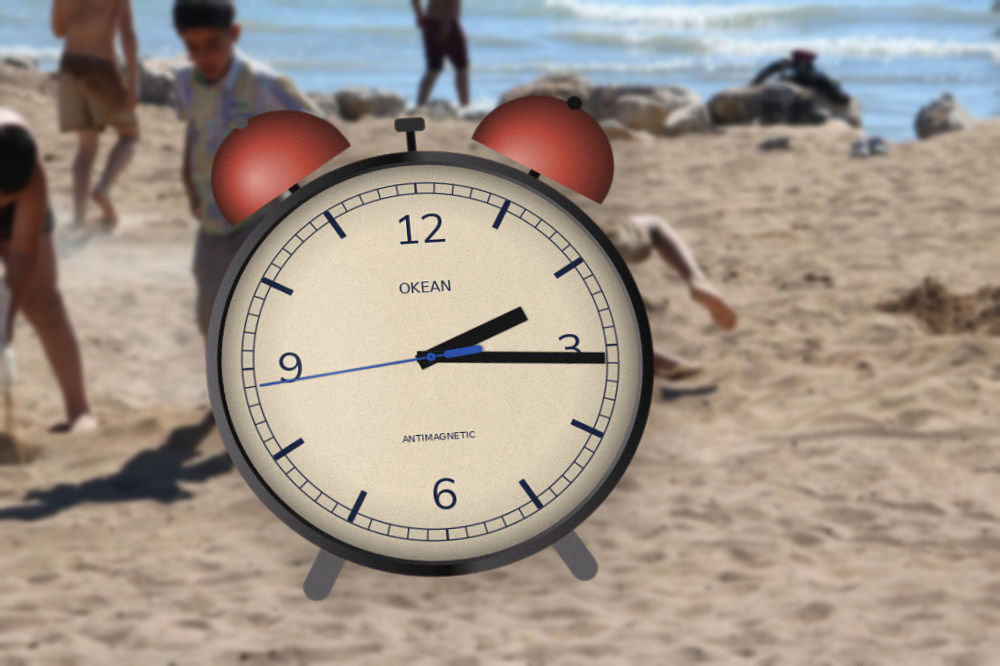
h=2 m=15 s=44
